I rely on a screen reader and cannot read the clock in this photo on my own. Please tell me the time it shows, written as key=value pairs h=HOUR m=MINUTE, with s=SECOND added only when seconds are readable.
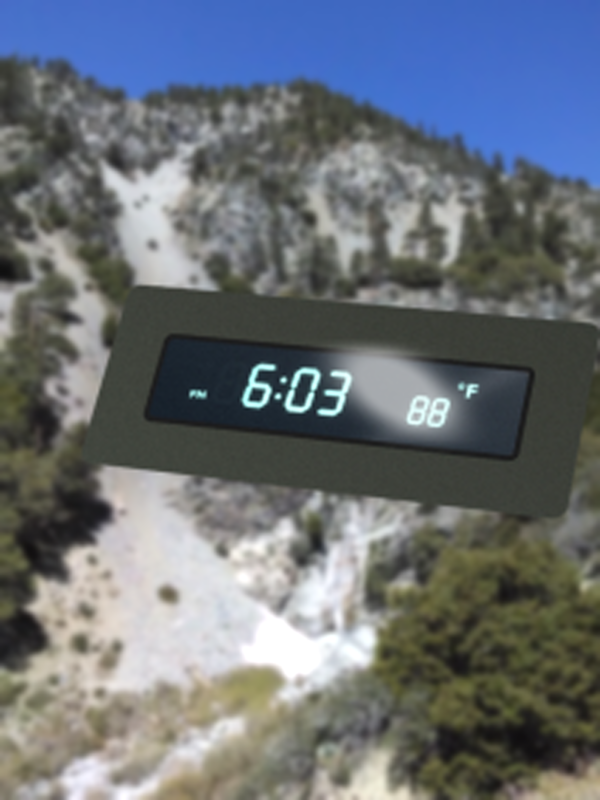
h=6 m=3
